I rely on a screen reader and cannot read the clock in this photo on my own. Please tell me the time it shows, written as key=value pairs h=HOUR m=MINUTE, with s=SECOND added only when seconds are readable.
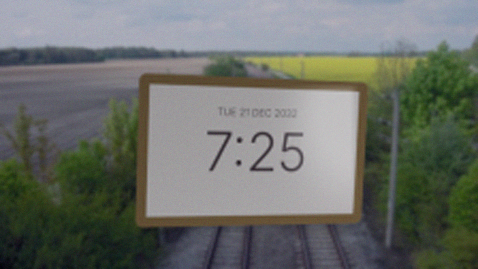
h=7 m=25
